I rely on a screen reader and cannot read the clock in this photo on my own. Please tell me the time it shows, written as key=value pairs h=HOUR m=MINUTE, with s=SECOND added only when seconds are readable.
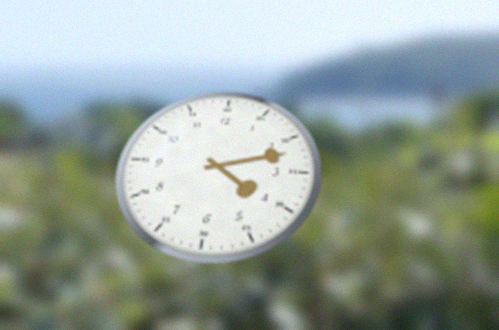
h=4 m=12
